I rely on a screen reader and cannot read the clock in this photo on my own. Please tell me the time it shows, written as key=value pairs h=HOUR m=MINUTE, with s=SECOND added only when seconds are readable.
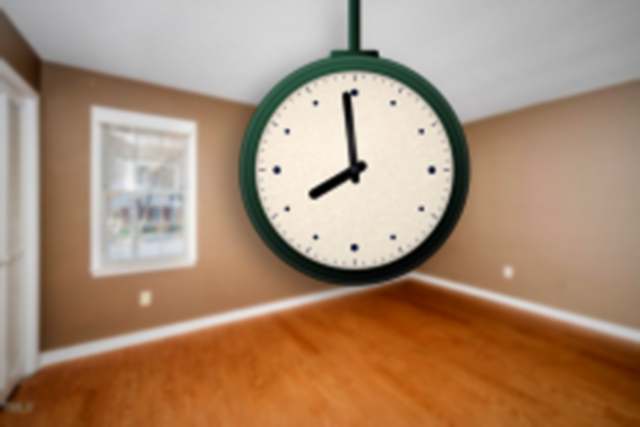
h=7 m=59
